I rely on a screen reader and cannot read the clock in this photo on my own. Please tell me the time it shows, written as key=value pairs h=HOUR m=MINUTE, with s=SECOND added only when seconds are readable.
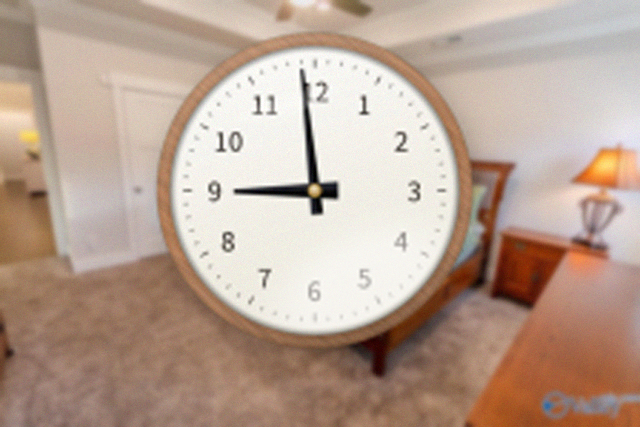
h=8 m=59
